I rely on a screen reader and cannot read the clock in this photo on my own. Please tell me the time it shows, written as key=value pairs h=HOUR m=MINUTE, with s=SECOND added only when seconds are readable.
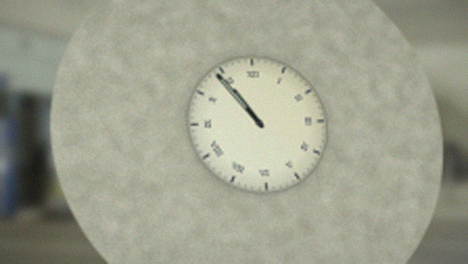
h=10 m=54
